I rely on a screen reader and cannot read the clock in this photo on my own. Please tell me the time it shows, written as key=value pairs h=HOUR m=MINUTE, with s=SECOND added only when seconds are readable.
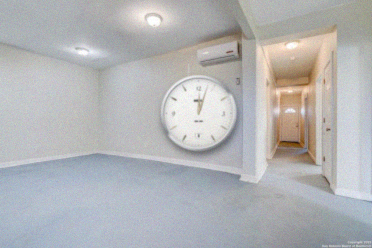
h=12 m=3
